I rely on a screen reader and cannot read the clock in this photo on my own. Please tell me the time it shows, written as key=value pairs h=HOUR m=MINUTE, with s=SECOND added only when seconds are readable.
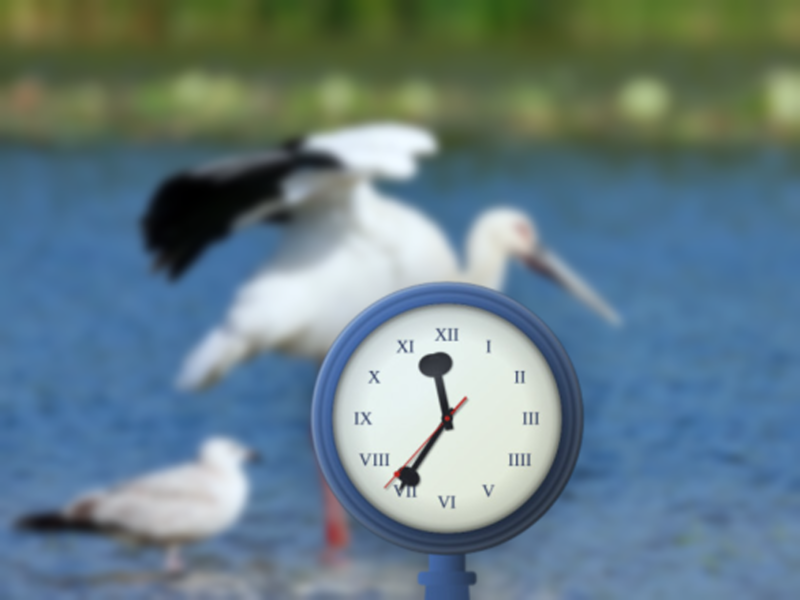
h=11 m=35 s=37
